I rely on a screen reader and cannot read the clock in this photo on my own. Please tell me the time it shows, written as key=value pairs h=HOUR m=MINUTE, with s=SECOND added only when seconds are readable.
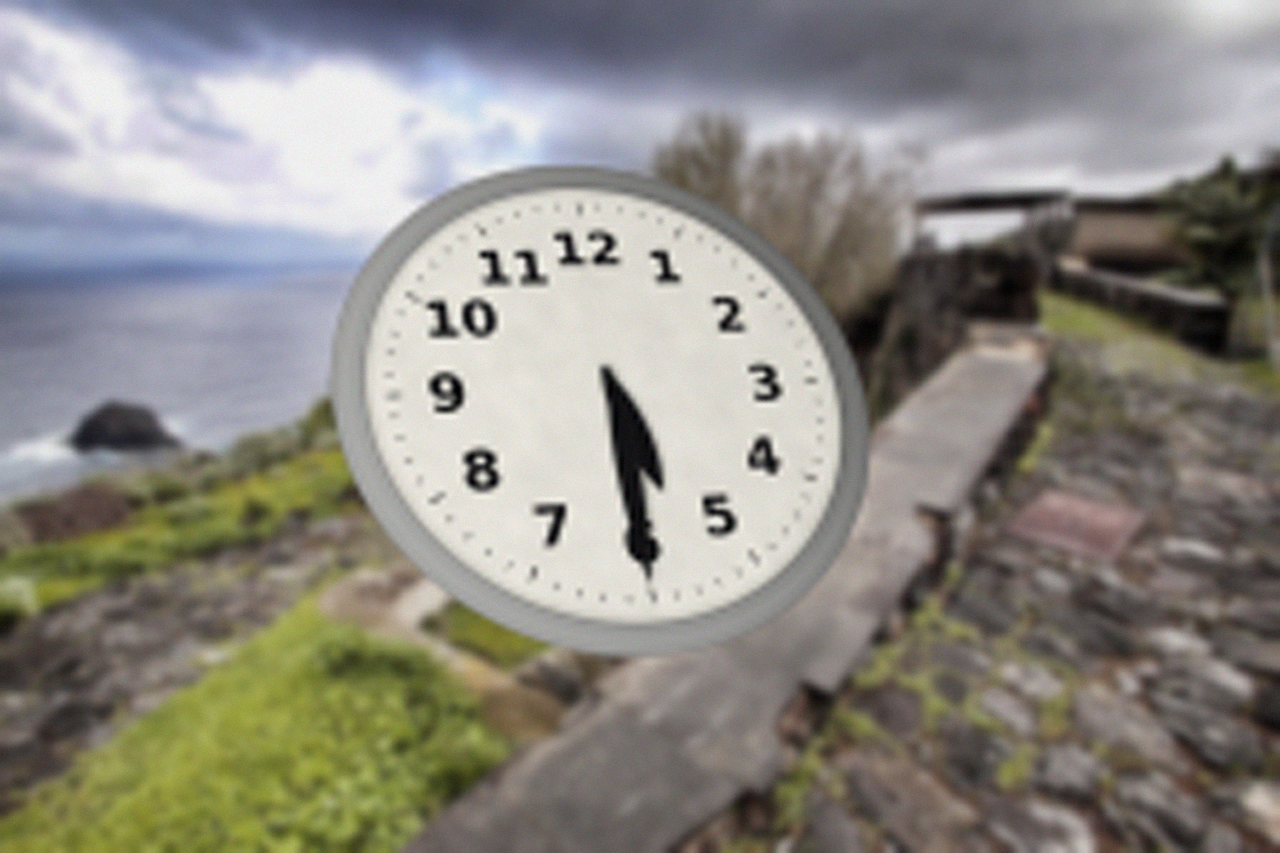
h=5 m=30
